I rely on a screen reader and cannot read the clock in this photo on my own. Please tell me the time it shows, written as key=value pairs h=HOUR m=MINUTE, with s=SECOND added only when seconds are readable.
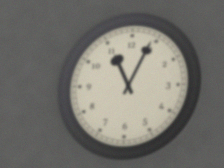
h=11 m=4
